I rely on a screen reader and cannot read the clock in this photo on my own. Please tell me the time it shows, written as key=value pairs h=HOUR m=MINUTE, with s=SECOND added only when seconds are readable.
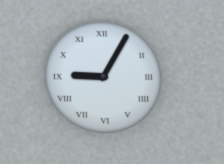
h=9 m=5
